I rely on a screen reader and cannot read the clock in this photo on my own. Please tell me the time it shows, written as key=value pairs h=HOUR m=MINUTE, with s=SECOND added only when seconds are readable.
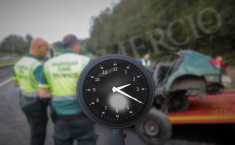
h=2 m=20
